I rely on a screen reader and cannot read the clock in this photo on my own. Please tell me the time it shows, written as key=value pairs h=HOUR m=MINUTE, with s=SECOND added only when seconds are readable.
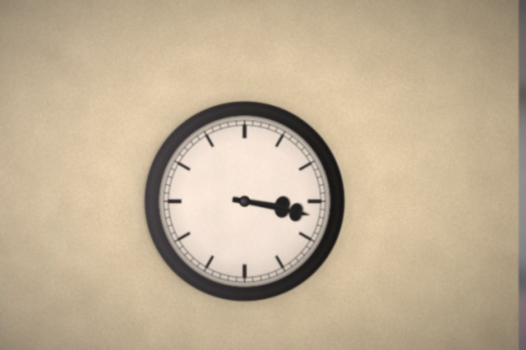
h=3 m=17
